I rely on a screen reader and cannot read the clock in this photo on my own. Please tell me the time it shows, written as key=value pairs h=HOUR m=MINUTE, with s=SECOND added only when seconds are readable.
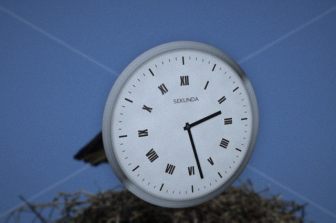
h=2 m=28
